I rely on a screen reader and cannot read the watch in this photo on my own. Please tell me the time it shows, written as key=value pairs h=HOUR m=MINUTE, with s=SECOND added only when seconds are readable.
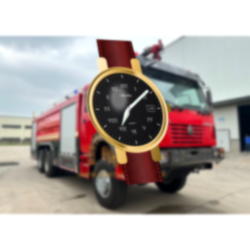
h=7 m=9
